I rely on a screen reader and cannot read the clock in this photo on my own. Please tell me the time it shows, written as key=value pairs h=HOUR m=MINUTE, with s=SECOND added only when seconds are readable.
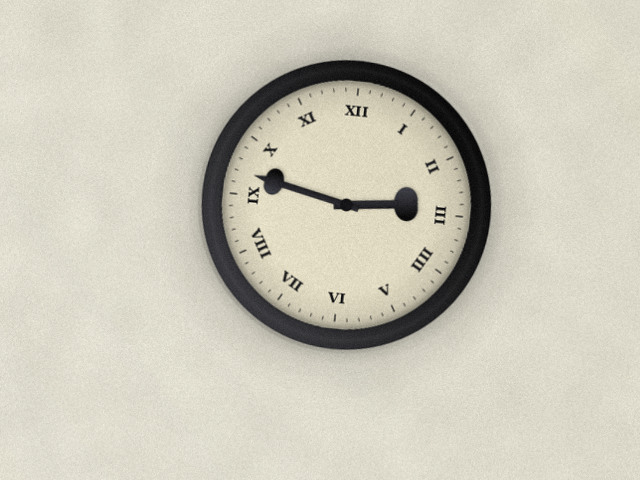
h=2 m=47
